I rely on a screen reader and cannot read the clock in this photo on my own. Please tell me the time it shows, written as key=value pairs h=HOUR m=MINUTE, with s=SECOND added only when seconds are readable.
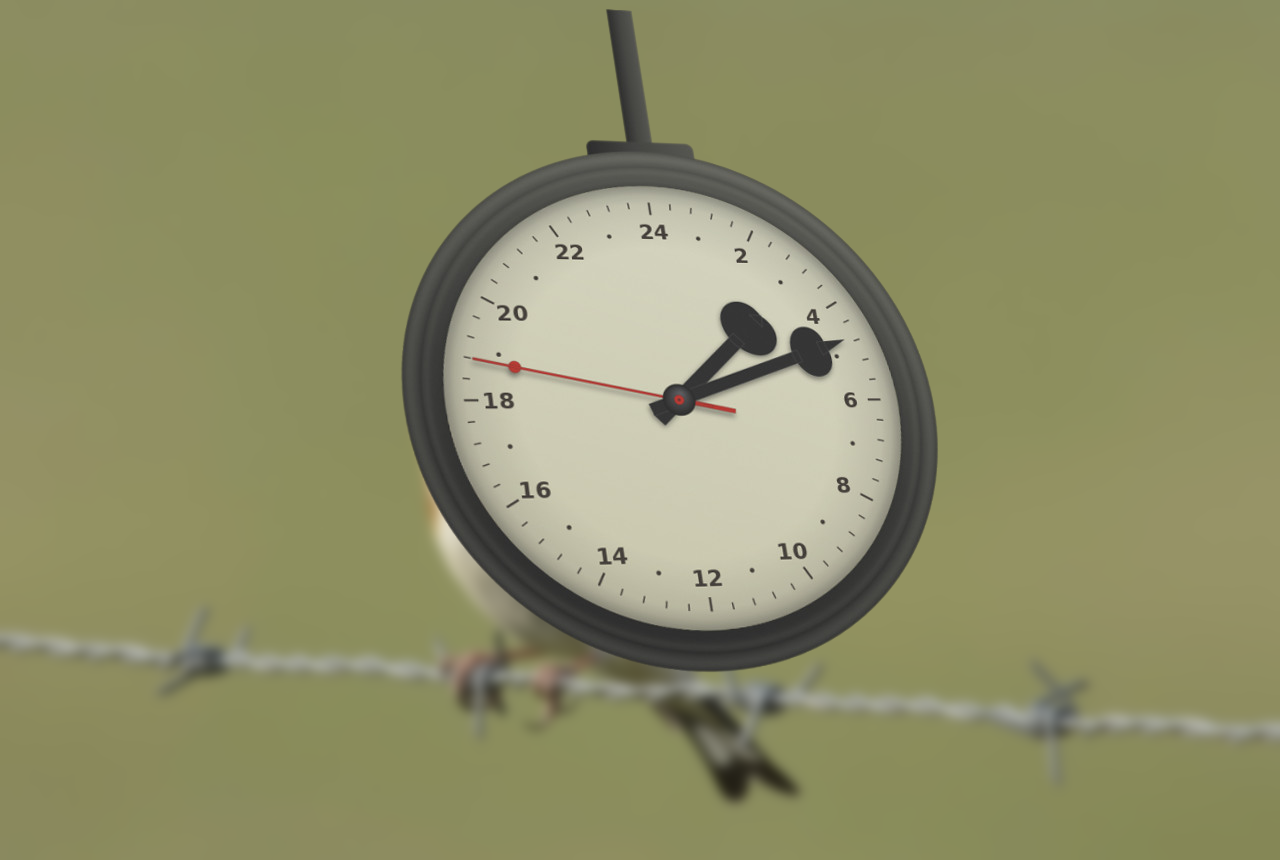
h=3 m=11 s=47
